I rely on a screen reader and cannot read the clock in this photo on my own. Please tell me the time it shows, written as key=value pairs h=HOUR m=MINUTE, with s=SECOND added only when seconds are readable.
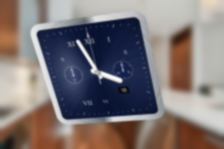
h=3 m=57
